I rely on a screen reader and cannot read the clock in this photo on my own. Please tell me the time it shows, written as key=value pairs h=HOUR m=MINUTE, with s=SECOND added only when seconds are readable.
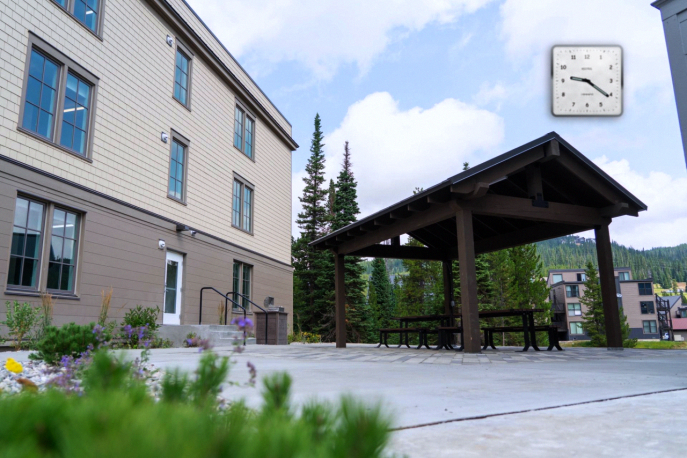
h=9 m=21
